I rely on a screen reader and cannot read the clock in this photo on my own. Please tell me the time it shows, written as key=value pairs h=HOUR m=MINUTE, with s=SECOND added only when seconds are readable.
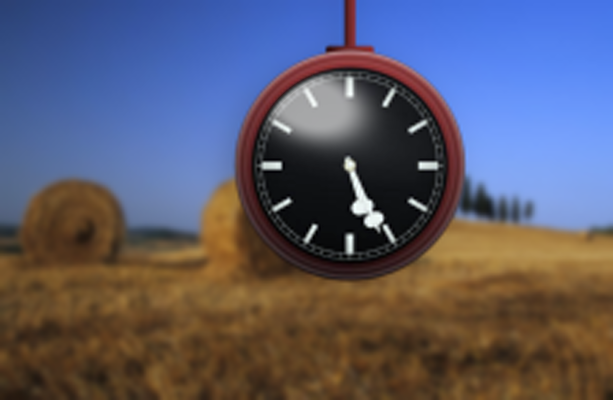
h=5 m=26
